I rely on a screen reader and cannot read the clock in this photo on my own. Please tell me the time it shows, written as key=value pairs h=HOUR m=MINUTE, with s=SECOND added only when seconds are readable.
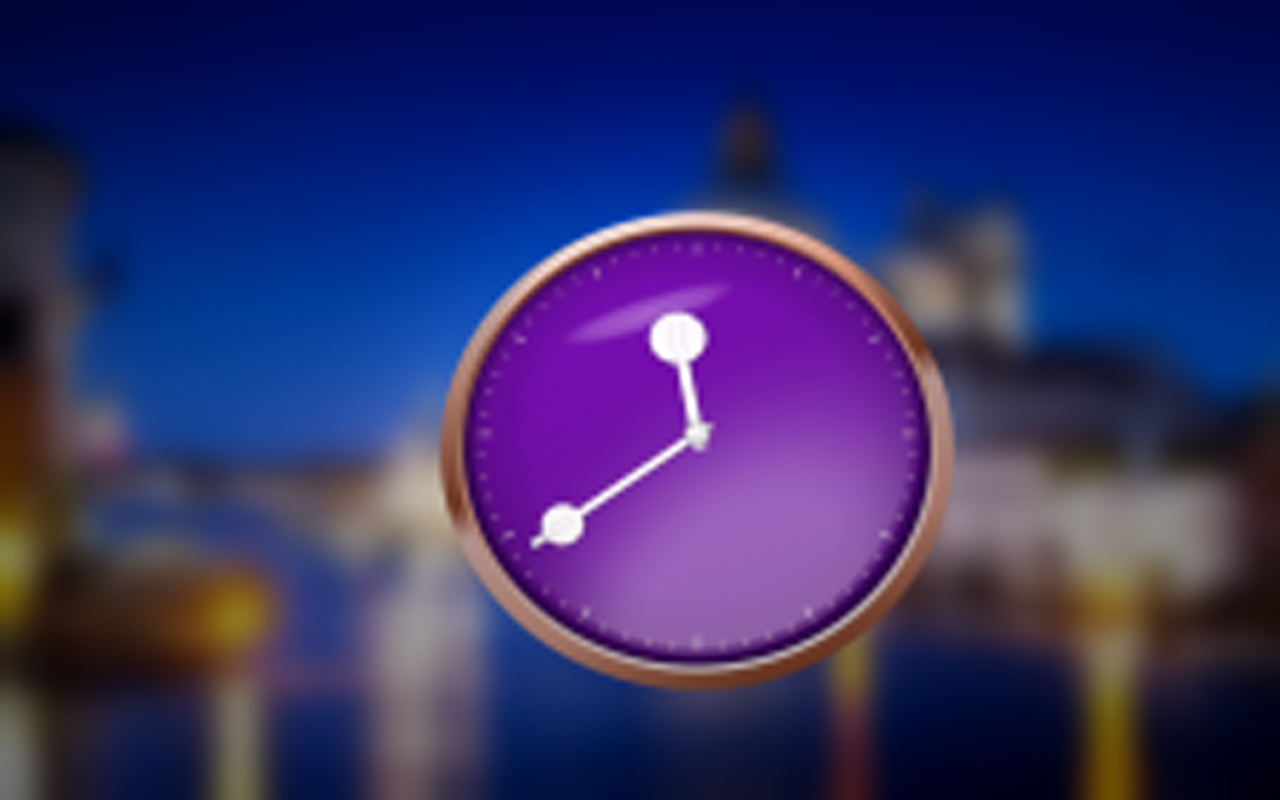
h=11 m=39
